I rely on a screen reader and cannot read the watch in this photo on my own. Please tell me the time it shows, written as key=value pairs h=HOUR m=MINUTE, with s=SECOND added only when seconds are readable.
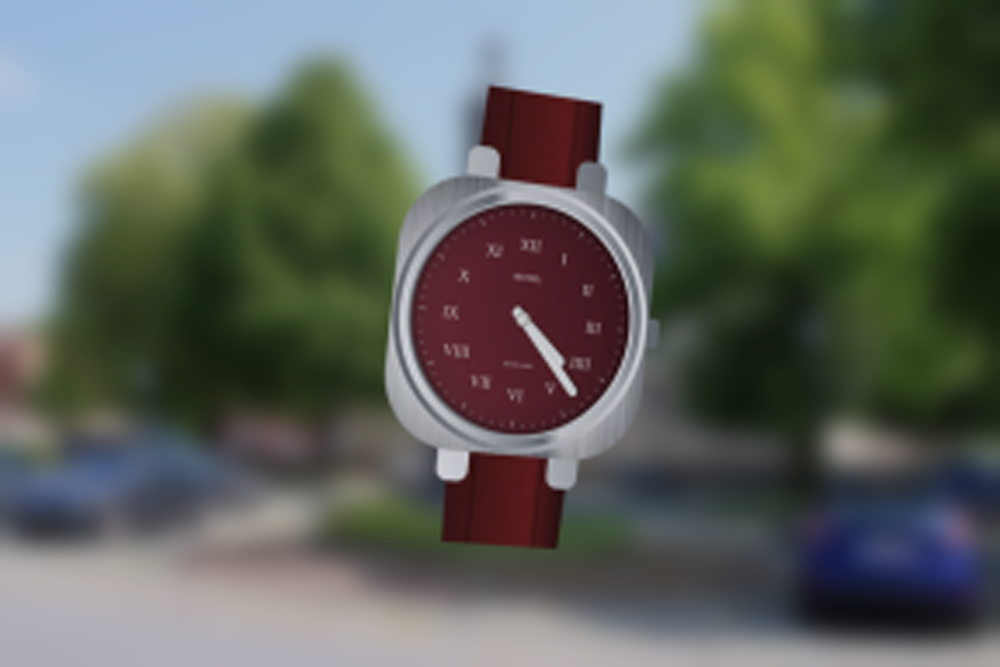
h=4 m=23
